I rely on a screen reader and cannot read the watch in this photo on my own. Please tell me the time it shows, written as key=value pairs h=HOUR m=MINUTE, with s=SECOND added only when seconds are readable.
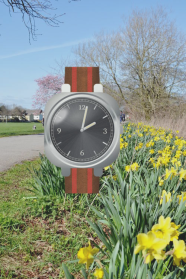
h=2 m=2
